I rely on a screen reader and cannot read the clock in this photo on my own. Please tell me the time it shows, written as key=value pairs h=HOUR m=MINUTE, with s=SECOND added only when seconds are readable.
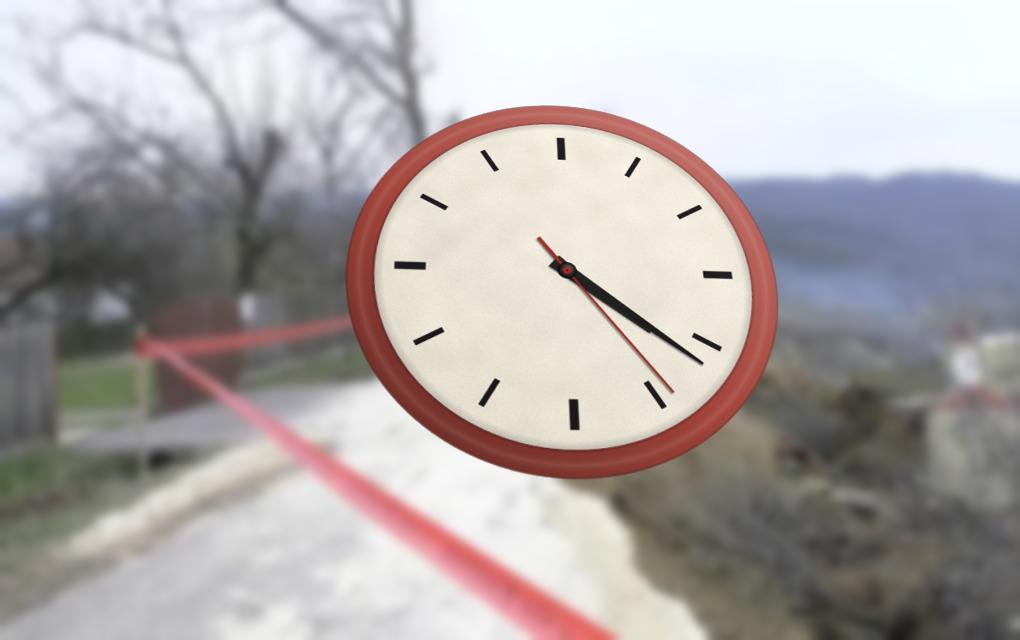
h=4 m=21 s=24
